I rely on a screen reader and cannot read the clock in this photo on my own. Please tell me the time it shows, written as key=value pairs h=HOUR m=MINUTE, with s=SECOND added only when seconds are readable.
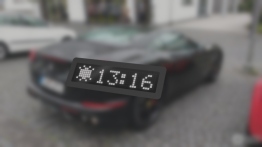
h=13 m=16
